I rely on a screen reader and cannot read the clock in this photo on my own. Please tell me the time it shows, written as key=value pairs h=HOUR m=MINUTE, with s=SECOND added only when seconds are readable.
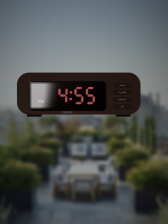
h=4 m=55
